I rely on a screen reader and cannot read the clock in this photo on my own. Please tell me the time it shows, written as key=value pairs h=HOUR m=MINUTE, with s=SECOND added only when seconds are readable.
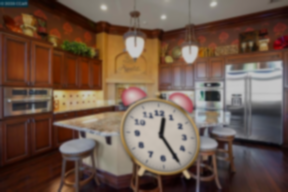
h=12 m=25
